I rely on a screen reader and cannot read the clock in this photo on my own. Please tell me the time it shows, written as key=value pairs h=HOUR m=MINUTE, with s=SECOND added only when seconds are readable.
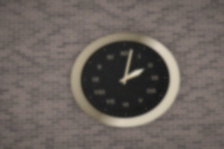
h=2 m=2
